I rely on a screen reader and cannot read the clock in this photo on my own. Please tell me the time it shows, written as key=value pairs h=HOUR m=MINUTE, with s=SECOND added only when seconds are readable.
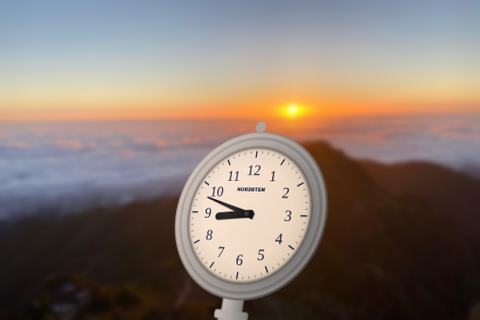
h=8 m=48
